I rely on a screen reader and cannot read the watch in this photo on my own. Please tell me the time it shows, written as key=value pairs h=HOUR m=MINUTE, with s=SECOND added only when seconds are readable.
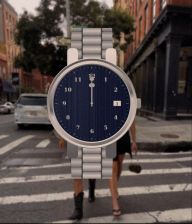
h=12 m=0
